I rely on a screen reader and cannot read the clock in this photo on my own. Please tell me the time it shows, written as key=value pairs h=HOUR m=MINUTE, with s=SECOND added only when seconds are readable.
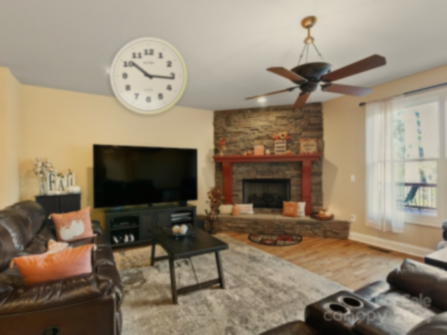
h=10 m=16
